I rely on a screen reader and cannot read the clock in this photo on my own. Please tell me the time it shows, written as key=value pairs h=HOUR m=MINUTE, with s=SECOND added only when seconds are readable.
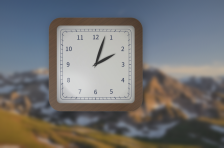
h=2 m=3
